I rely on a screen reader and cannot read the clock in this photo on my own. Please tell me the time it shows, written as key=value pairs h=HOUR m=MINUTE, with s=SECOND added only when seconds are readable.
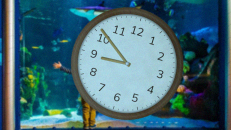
h=8 m=51
